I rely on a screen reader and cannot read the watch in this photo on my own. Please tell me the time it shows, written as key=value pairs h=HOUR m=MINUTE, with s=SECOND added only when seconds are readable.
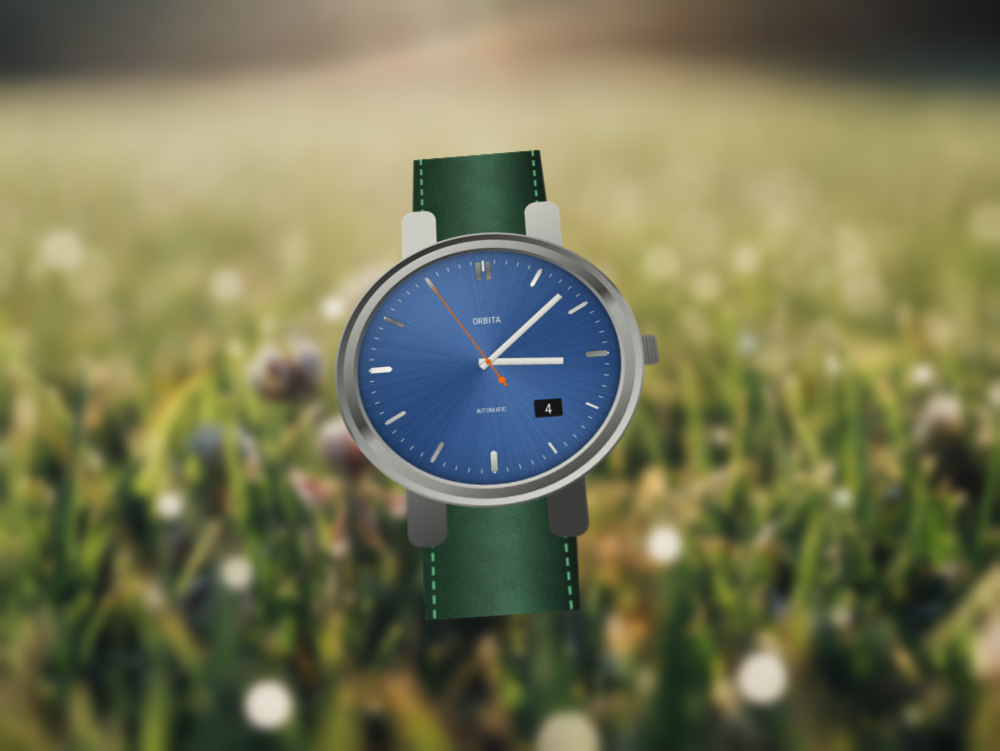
h=3 m=7 s=55
